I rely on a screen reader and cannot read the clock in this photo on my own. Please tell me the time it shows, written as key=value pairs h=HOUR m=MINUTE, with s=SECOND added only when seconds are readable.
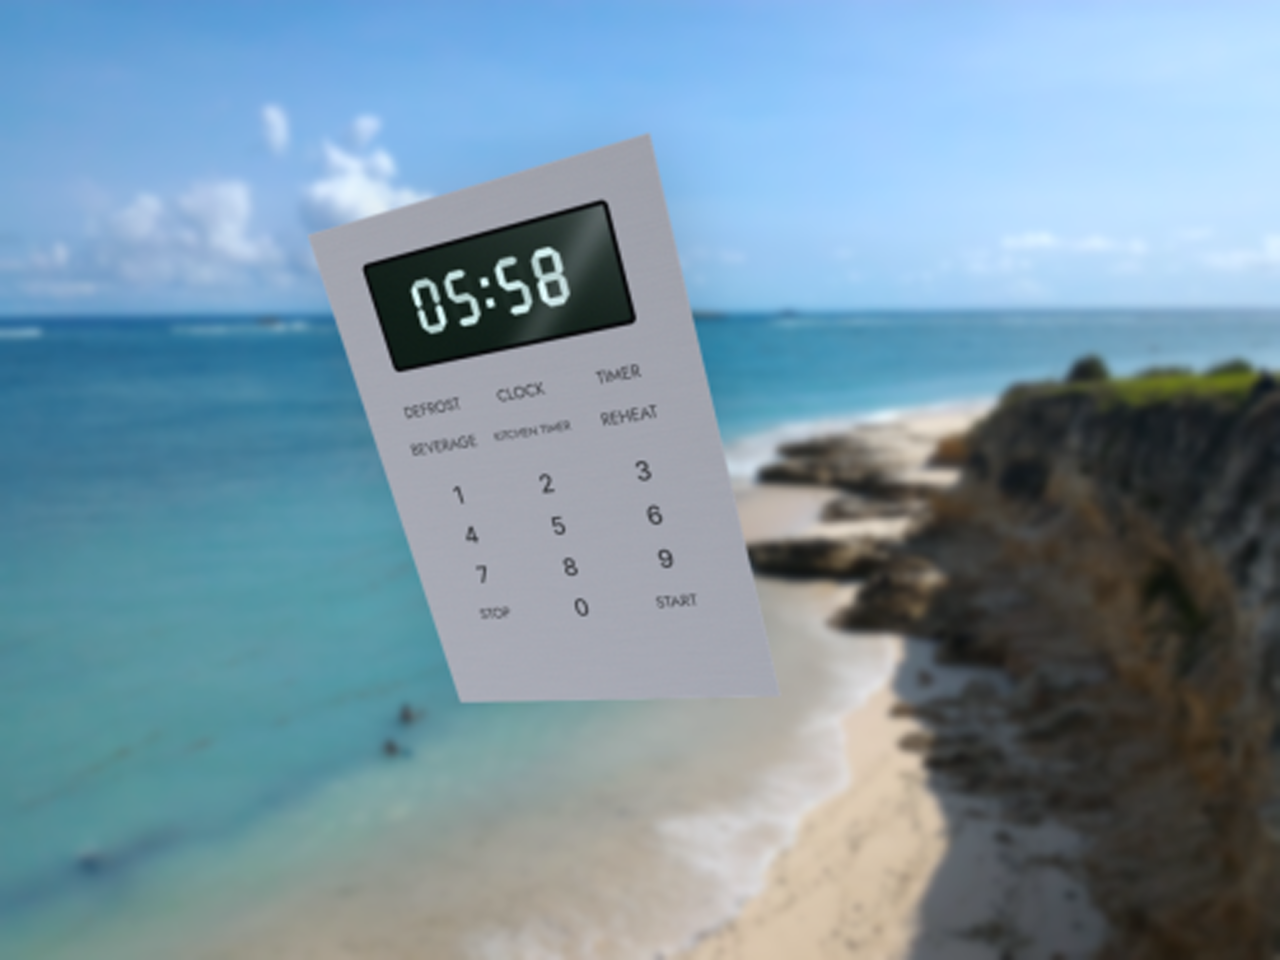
h=5 m=58
